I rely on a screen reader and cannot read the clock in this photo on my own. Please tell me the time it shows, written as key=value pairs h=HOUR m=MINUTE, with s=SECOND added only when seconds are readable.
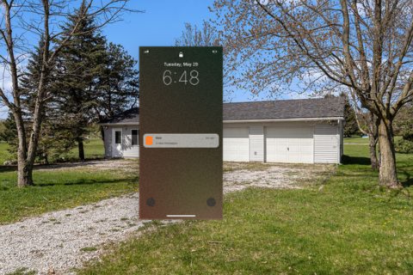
h=6 m=48
